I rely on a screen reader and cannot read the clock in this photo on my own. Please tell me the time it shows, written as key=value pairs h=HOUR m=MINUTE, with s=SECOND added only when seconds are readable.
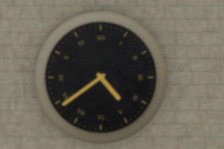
h=4 m=39
